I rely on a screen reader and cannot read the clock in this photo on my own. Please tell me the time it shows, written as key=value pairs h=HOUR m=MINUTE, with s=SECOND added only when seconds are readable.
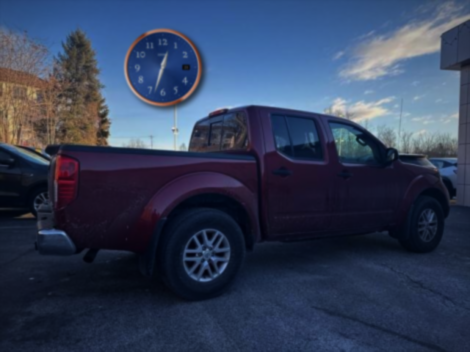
h=12 m=33
